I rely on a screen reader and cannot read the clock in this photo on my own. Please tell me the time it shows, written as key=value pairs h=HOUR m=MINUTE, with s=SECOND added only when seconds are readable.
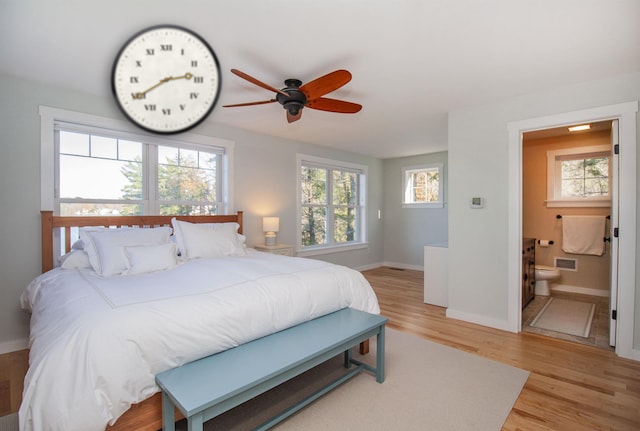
h=2 m=40
